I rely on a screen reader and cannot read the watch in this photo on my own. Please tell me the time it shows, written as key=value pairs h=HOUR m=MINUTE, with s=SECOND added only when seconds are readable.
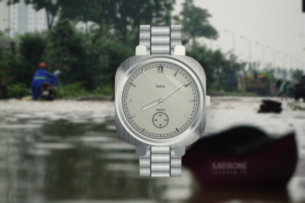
h=8 m=9
